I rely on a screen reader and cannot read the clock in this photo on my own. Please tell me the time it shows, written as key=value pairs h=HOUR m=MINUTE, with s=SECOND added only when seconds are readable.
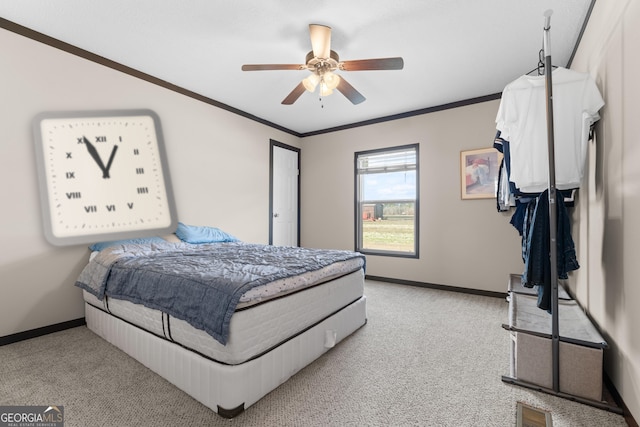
h=12 m=56
